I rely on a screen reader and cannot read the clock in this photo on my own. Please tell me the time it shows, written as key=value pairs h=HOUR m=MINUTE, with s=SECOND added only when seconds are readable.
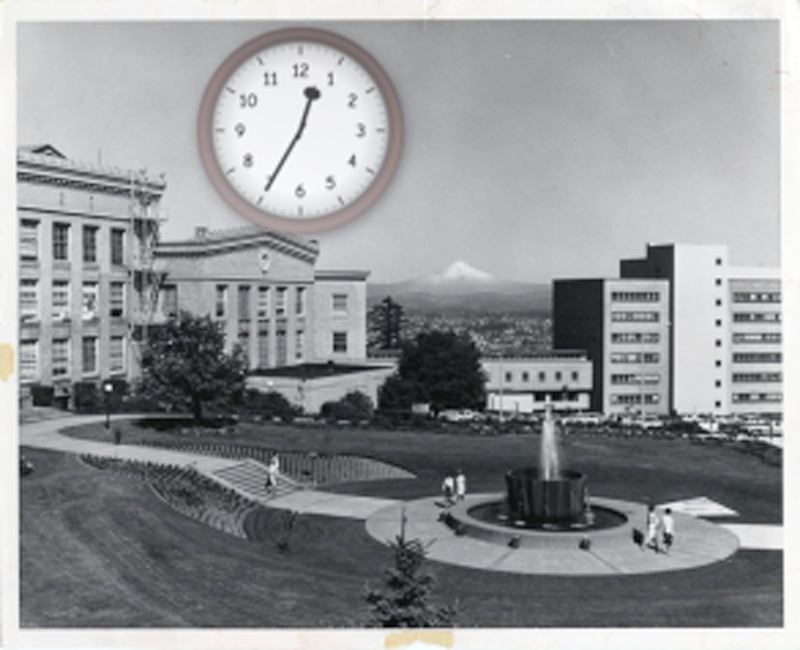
h=12 m=35
